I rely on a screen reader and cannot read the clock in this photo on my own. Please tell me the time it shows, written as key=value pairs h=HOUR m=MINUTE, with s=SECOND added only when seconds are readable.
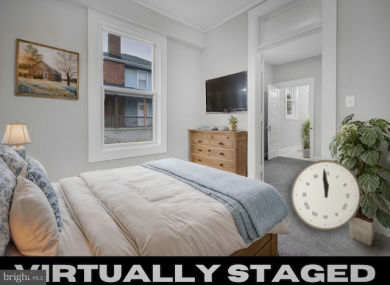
h=11 m=59
